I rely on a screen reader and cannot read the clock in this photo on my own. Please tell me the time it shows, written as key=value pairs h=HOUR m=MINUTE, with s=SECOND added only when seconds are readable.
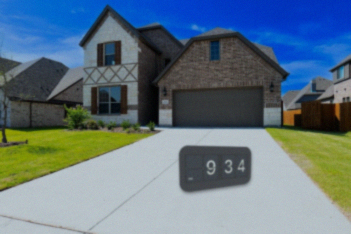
h=9 m=34
